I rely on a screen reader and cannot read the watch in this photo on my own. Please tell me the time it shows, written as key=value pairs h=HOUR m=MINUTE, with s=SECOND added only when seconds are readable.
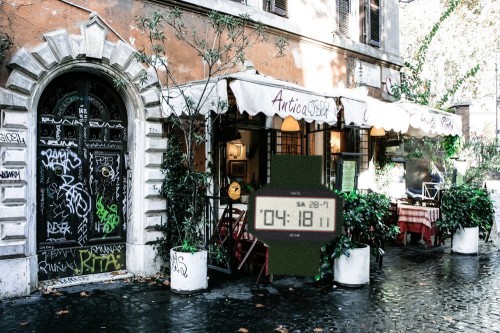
h=4 m=18 s=11
